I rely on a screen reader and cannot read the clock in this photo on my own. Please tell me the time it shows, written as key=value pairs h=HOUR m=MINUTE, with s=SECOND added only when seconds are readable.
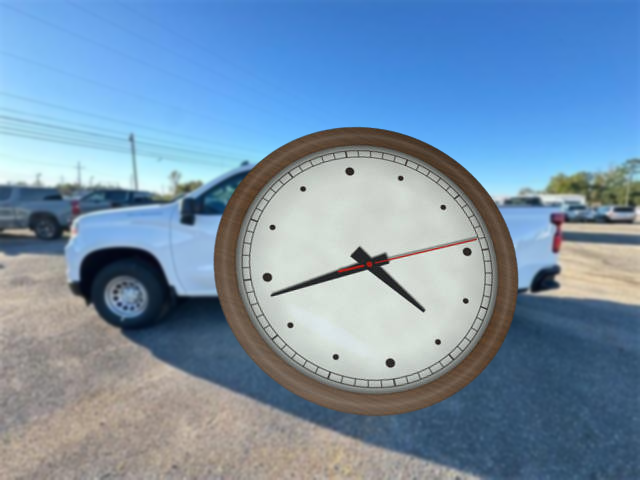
h=4 m=43 s=14
